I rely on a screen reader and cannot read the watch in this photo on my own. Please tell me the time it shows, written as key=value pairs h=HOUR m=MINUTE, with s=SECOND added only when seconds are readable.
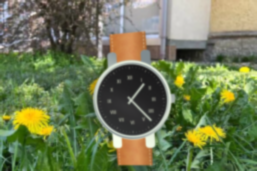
h=1 m=23
